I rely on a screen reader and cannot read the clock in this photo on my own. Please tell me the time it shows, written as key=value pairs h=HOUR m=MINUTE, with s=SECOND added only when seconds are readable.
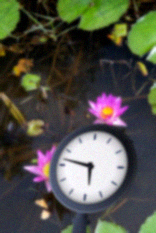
h=5 m=47
